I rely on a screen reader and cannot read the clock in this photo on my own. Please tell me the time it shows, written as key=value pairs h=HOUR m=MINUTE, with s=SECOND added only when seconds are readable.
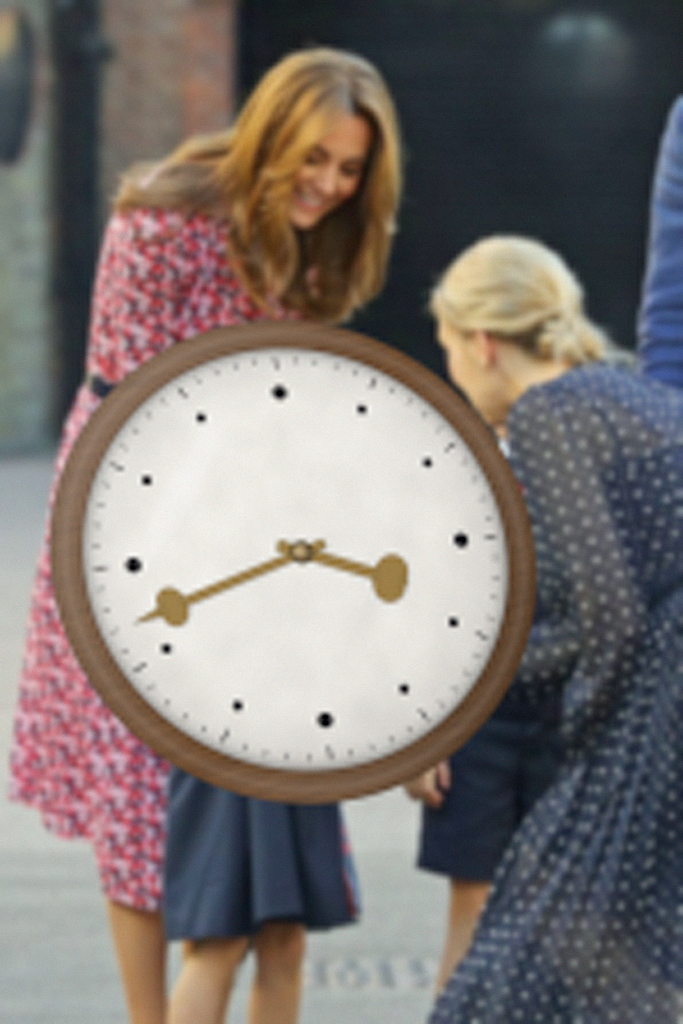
h=3 m=42
